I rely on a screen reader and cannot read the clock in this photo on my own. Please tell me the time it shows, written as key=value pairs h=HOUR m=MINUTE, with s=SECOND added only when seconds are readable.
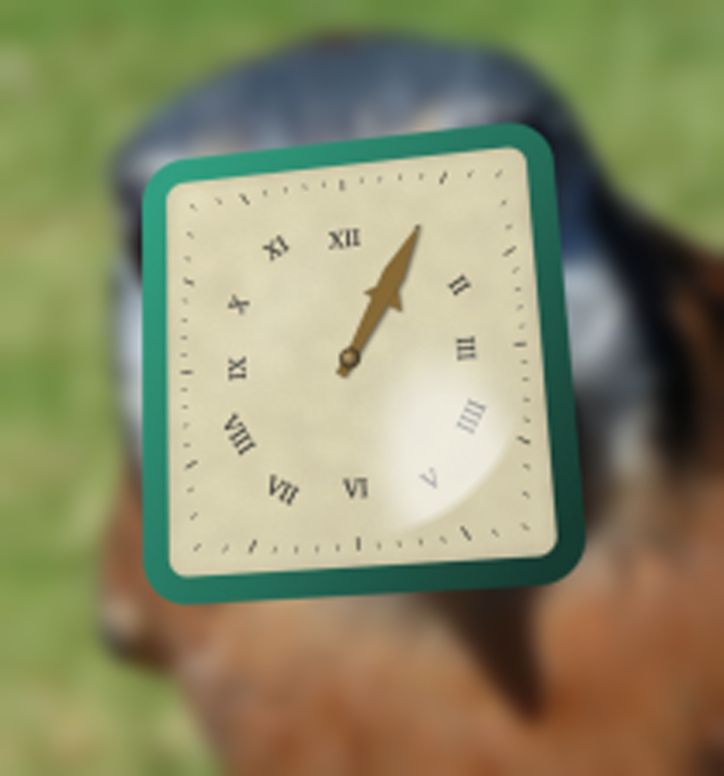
h=1 m=5
